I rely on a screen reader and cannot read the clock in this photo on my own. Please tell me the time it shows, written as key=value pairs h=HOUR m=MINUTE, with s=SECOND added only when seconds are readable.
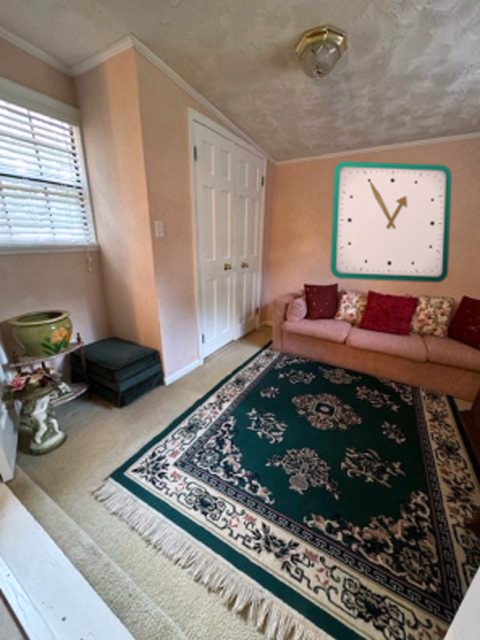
h=12 m=55
